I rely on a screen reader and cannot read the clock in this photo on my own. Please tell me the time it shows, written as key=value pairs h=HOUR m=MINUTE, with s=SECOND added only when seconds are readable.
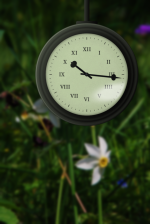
h=10 m=16
